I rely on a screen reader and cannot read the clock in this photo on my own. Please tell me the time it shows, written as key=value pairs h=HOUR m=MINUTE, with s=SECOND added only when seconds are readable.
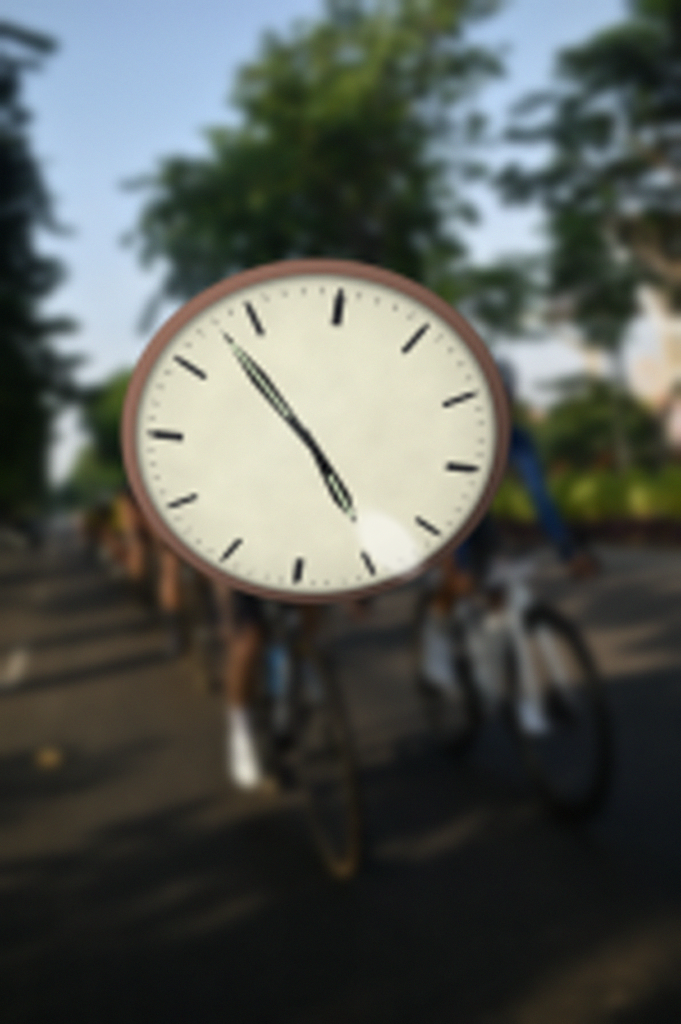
h=4 m=53
